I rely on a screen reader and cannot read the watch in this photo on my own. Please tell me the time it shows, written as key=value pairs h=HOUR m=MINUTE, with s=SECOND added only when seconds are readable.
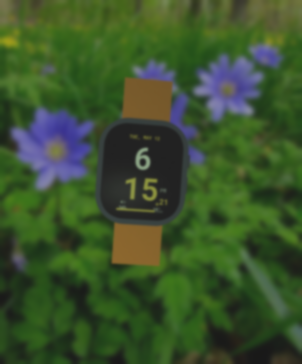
h=6 m=15
